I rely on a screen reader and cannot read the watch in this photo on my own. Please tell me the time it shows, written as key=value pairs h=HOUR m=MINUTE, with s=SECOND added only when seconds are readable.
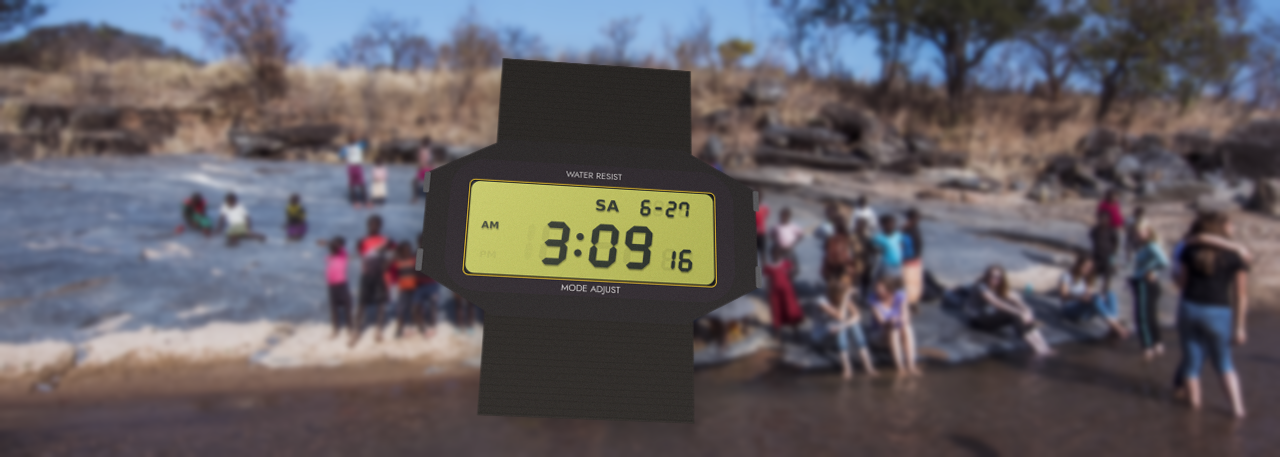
h=3 m=9 s=16
